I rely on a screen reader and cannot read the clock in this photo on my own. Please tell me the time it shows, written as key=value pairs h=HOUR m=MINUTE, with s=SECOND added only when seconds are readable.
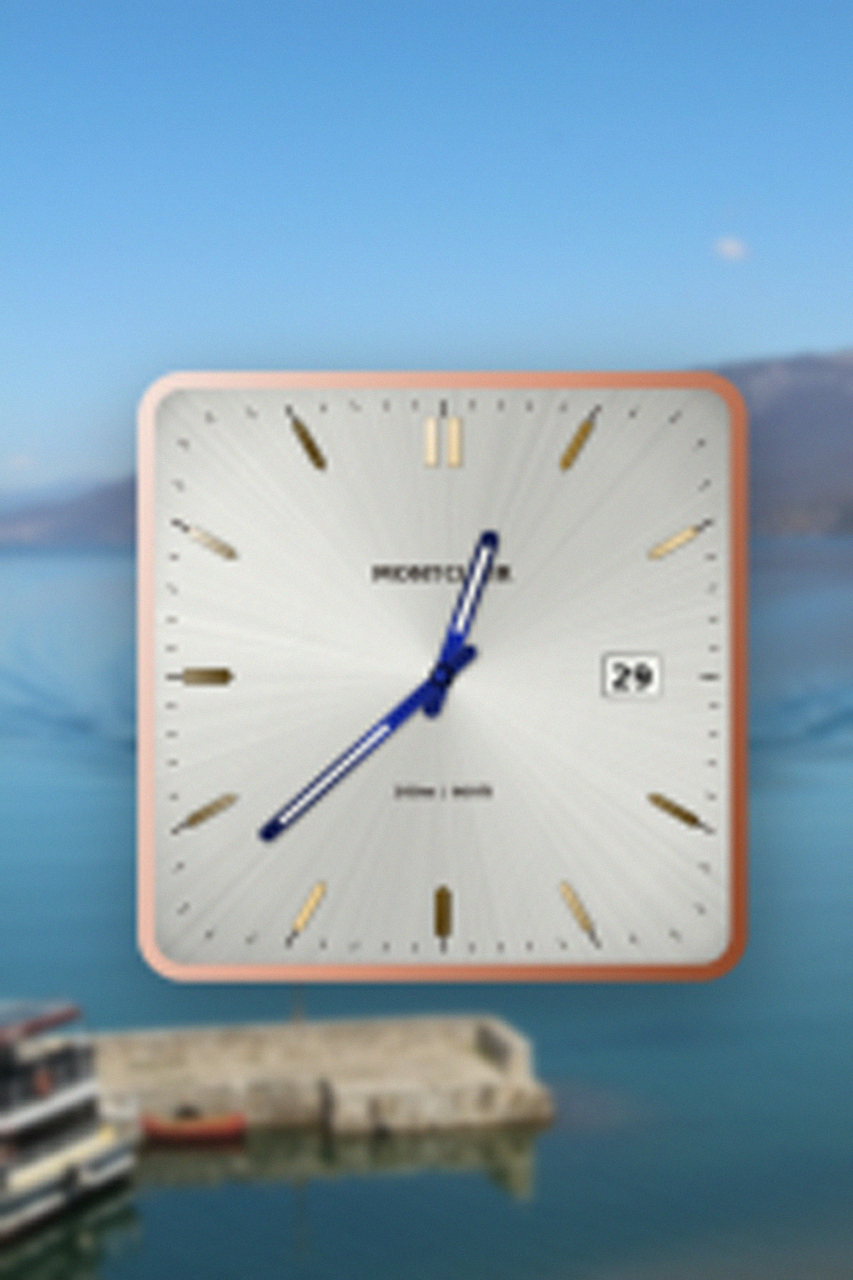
h=12 m=38
